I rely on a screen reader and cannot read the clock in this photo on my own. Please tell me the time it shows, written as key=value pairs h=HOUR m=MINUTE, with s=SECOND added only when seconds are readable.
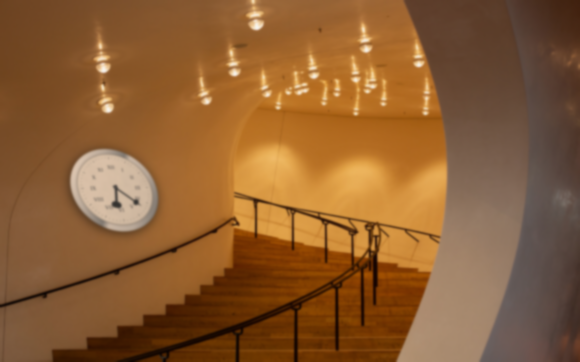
h=6 m=22
